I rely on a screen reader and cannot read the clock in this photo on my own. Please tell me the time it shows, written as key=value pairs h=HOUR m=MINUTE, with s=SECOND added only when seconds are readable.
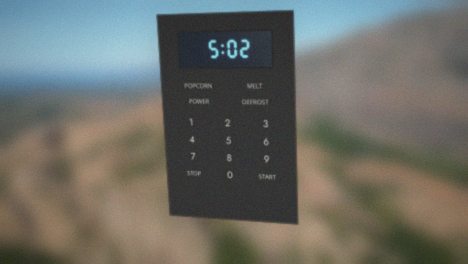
h=5 m=2
